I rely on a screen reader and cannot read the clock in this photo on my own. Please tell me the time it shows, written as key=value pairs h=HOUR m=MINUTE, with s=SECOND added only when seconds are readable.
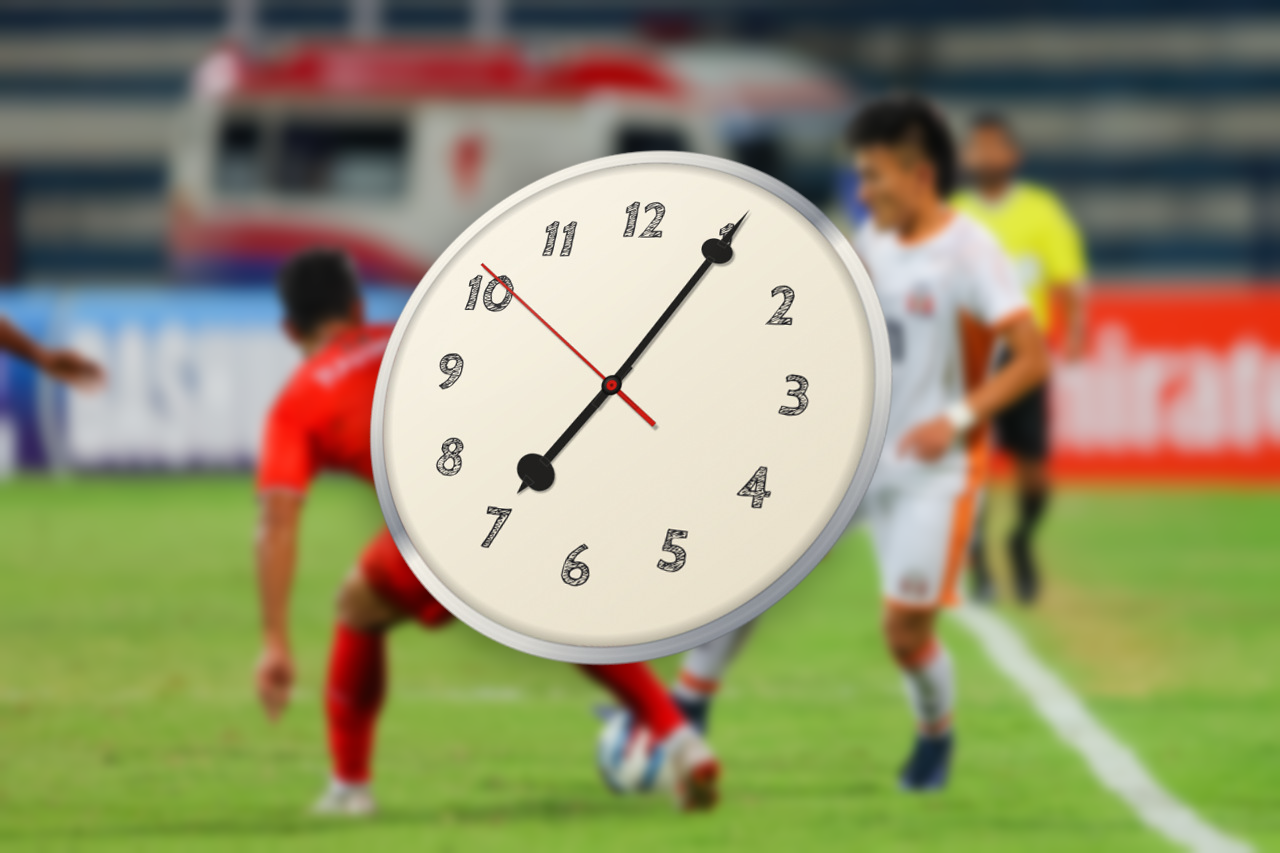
h=7 m=4 s=51
